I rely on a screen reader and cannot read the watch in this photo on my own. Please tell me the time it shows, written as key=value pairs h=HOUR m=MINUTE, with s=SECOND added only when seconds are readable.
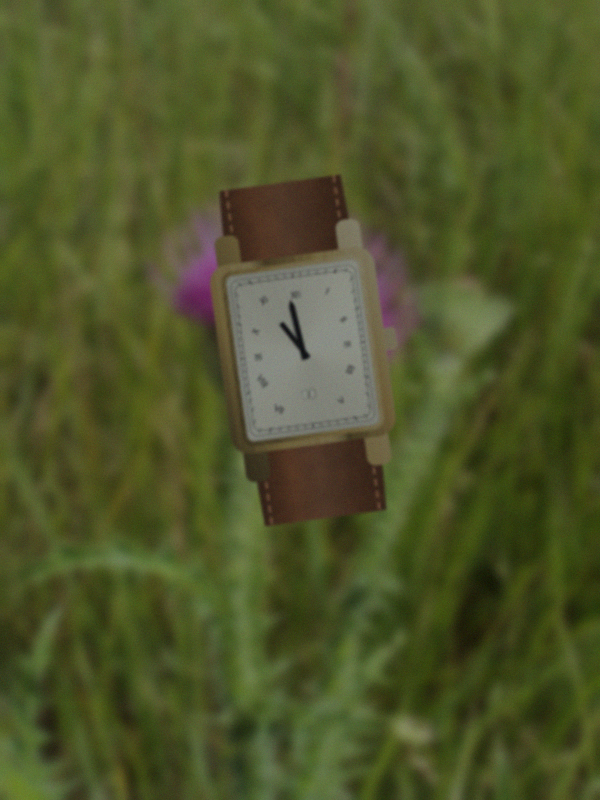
h=10 m=59
